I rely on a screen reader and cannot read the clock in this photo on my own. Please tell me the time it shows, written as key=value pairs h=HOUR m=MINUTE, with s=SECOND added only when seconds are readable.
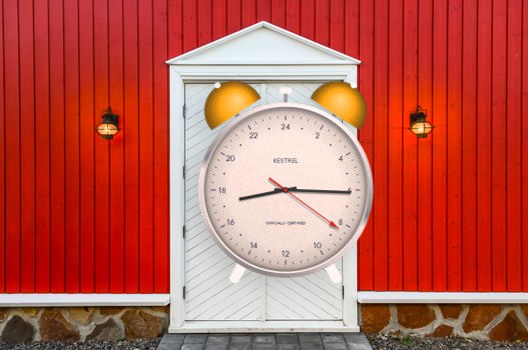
h=17 m=15 s=21
